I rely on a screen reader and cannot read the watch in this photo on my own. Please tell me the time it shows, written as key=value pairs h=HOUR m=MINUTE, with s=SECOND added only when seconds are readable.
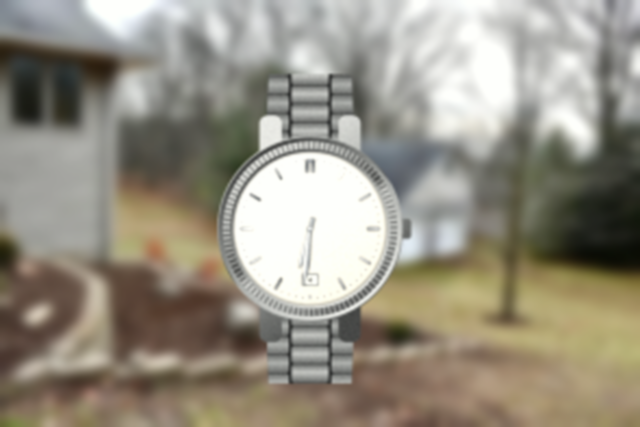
h=6 m=31
